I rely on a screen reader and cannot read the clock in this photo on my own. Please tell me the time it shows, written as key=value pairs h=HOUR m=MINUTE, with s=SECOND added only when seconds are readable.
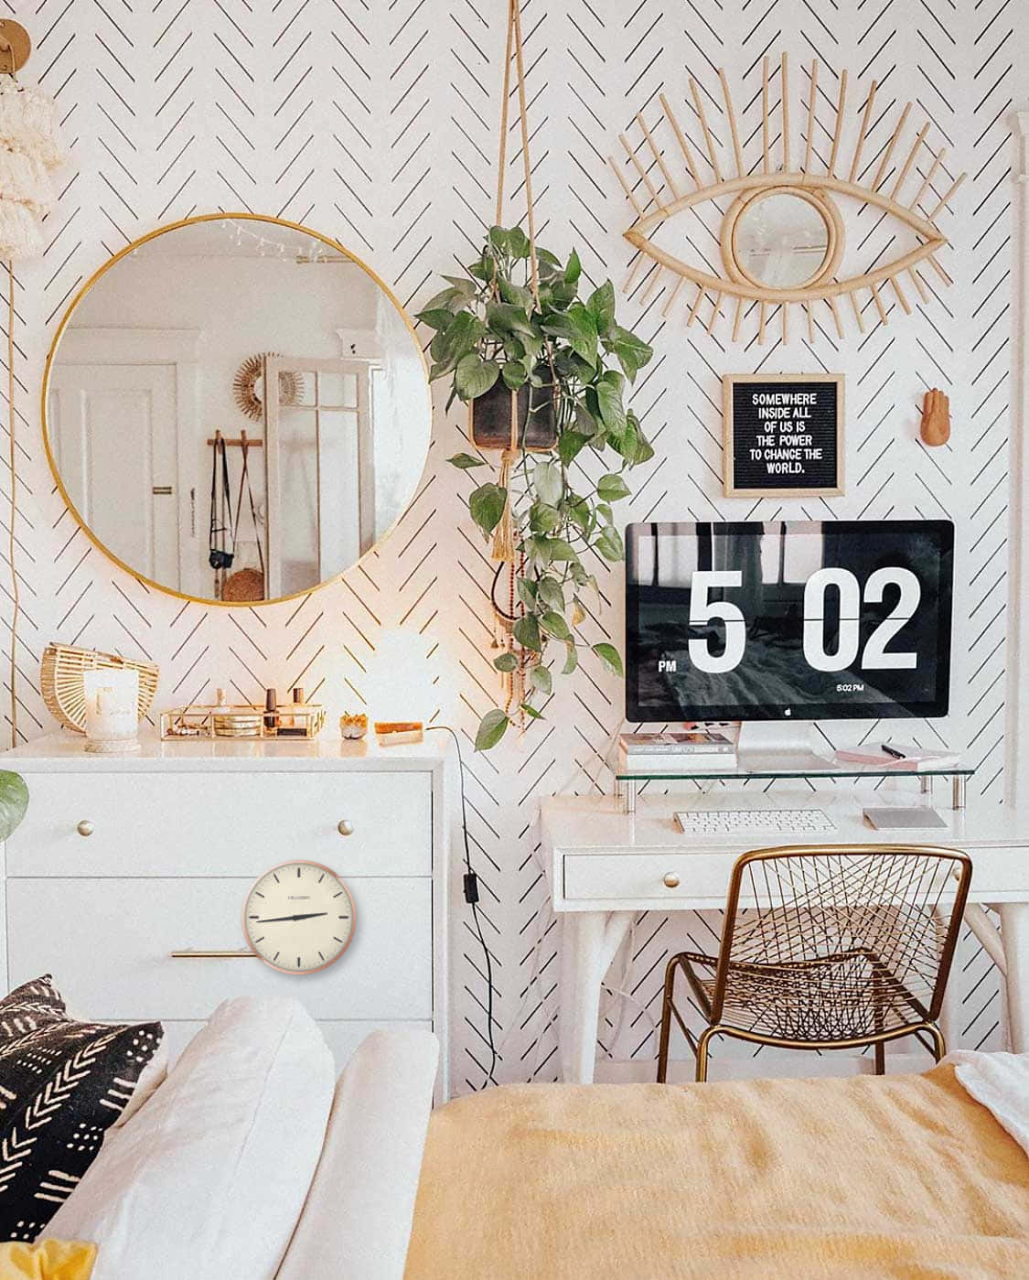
h=2 m=44
